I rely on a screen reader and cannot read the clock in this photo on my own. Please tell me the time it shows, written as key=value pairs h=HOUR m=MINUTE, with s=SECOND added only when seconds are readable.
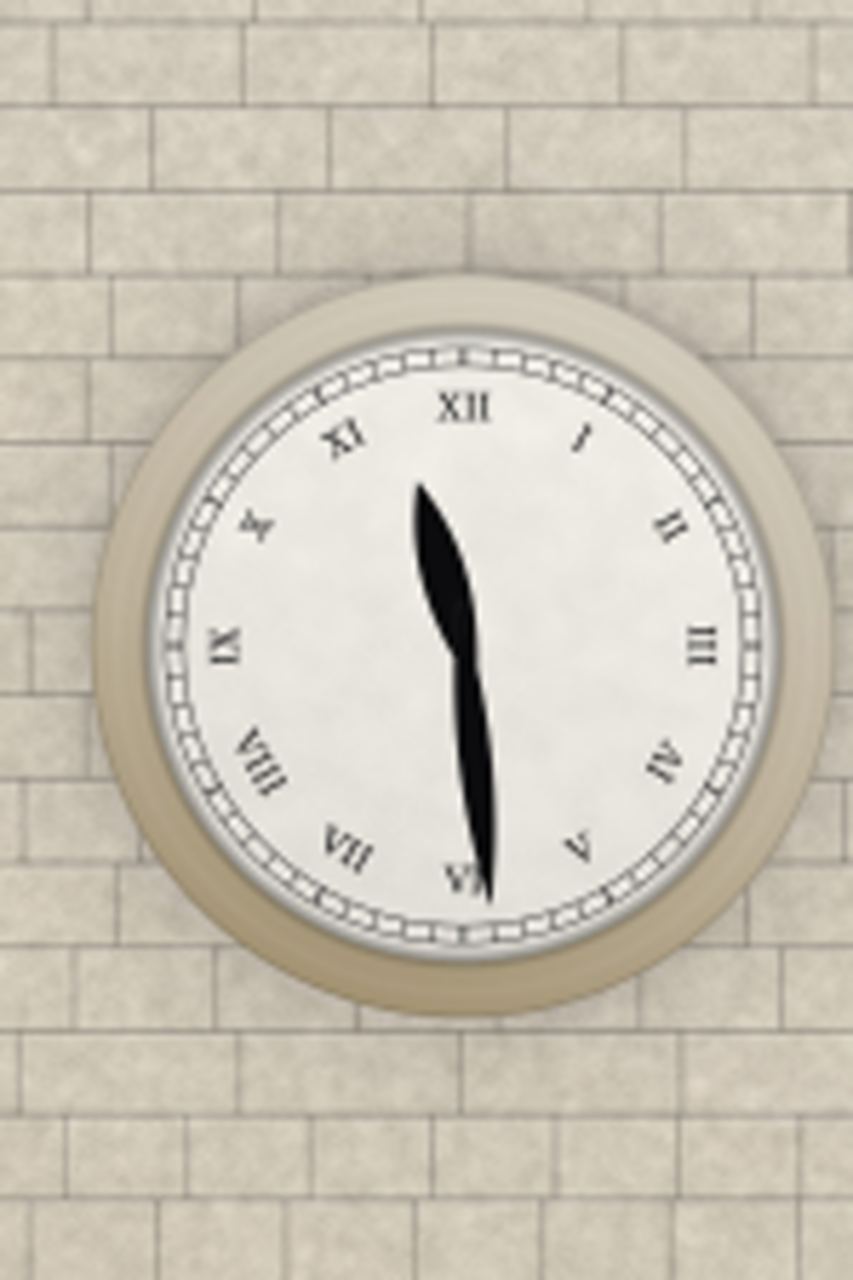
h=11 m=29
